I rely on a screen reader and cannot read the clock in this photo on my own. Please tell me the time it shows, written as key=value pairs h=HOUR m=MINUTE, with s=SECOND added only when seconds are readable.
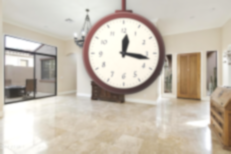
h=12 m=17
